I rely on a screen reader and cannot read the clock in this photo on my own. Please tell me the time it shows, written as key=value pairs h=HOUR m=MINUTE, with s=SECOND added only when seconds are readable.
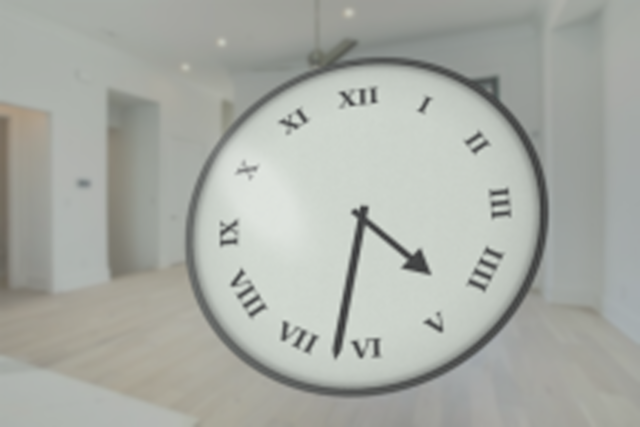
h=4 m=32
